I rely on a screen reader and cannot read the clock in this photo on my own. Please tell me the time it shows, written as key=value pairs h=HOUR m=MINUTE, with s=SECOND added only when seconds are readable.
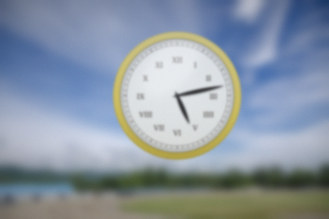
h=5 m=13
